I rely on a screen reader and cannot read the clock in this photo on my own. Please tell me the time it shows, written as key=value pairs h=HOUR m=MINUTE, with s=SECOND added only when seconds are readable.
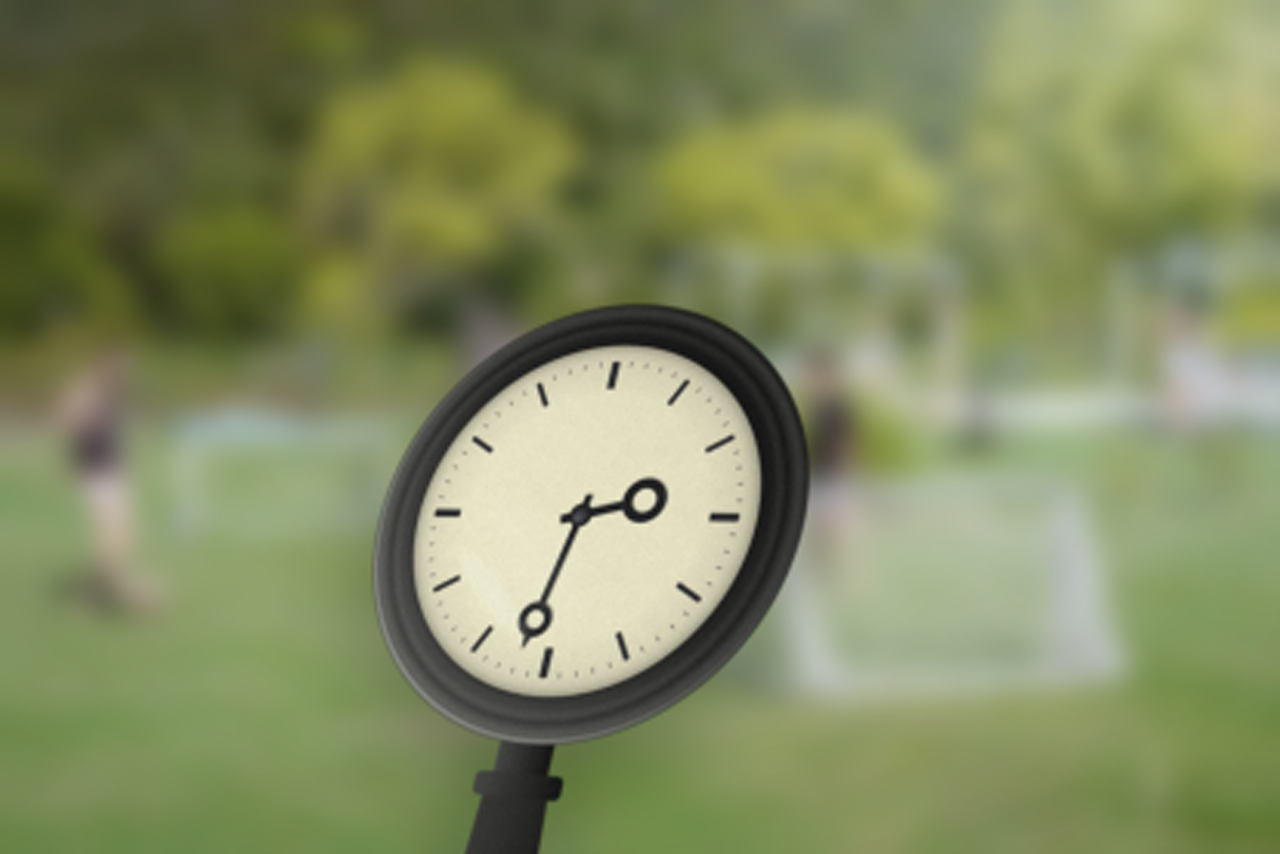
h=2 m=32
